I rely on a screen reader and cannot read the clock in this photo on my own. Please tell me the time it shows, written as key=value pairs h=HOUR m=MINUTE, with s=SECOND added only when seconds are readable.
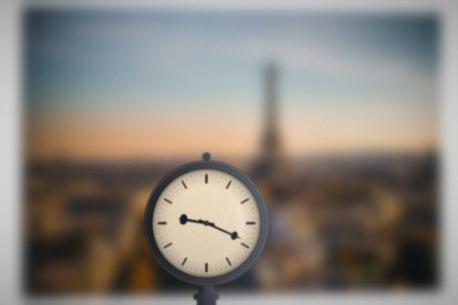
h=9 m=19
